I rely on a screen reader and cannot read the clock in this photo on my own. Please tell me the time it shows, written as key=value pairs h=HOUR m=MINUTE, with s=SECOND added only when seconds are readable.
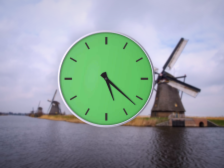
h=5 m=22
